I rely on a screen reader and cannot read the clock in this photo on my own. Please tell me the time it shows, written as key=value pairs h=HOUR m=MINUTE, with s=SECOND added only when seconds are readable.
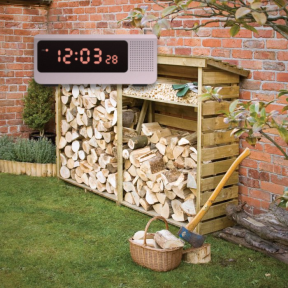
h=12 m=3 s=28
